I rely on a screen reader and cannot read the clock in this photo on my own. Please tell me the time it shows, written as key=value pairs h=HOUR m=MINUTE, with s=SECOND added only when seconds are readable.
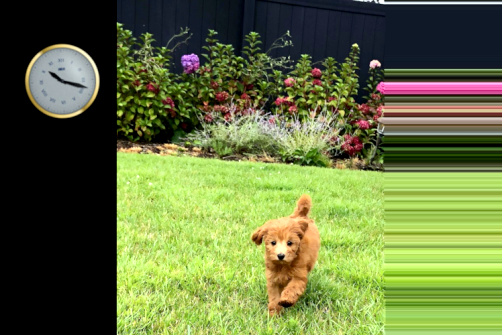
h=10 m=18
